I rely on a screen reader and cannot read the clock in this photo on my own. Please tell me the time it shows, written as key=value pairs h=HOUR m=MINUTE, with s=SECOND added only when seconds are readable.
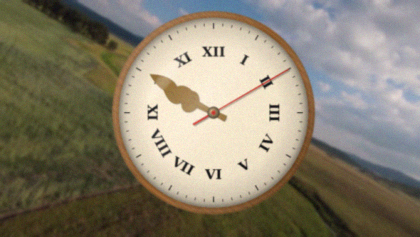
h=9 m=50 s=10
